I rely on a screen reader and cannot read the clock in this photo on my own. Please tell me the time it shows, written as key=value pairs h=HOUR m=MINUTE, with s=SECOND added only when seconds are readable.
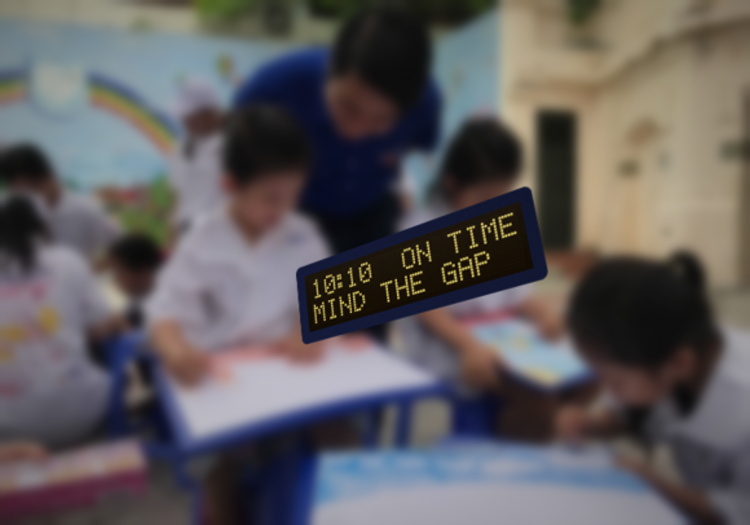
h=10 m=10
